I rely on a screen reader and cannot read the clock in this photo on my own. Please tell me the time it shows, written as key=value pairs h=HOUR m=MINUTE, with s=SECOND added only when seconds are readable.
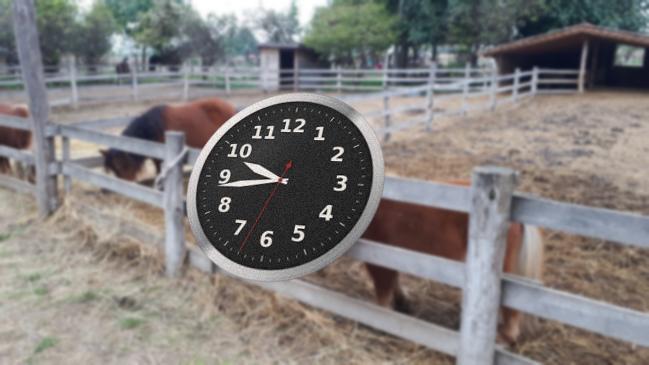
h=9 m=43 s=33
